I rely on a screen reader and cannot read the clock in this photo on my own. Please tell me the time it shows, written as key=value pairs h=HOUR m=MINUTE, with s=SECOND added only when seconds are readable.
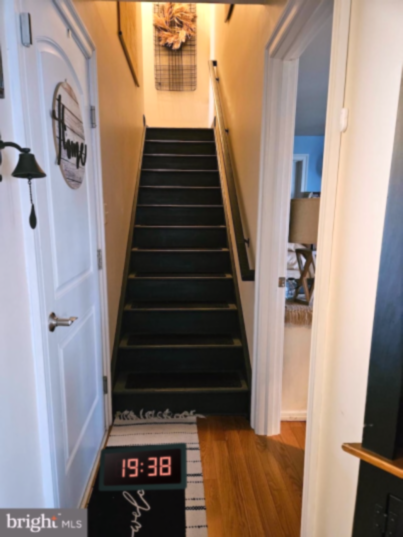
h=19 m=38
